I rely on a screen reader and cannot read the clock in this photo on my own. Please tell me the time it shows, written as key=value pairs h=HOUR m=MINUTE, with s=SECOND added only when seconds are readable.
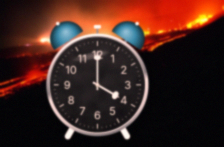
h=4 m=0
